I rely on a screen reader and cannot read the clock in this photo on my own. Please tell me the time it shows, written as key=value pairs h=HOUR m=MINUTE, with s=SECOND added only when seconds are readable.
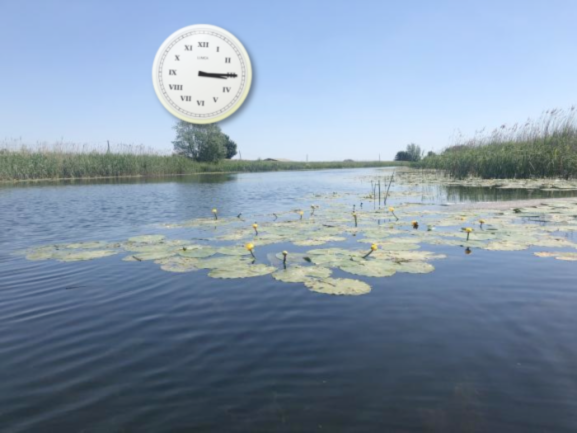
h=3 m=15
